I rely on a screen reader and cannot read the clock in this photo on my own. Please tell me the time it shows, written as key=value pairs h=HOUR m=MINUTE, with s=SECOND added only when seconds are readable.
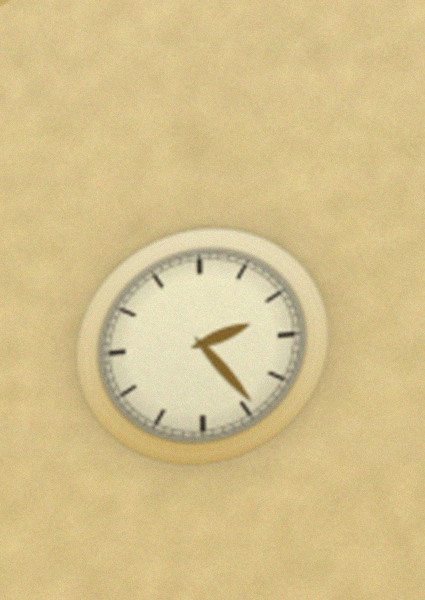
h=2 m=24
